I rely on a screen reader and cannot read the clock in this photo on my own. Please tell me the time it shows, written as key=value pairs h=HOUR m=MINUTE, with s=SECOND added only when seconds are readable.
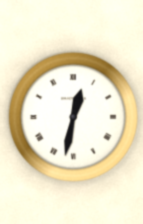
h=12 m=32
